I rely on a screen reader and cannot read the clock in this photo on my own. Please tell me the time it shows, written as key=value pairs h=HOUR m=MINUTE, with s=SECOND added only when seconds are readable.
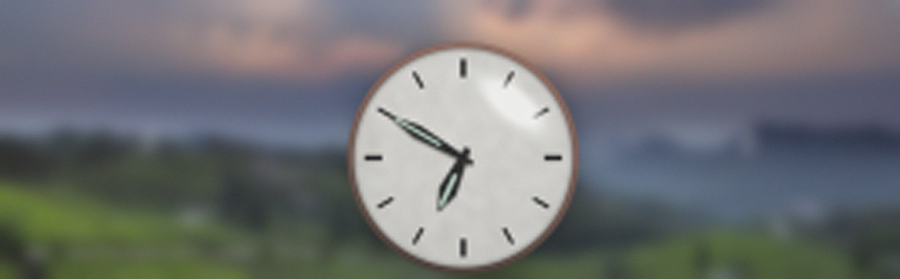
h=6 m=50
